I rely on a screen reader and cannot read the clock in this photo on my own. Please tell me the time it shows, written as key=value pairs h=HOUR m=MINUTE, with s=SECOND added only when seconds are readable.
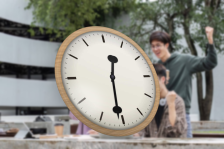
h=12 m=31
